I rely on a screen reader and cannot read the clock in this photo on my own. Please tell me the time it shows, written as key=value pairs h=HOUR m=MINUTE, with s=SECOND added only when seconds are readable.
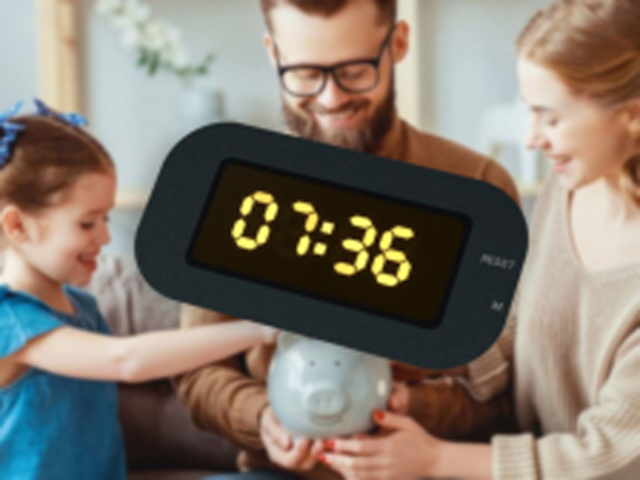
h=7 m=36
